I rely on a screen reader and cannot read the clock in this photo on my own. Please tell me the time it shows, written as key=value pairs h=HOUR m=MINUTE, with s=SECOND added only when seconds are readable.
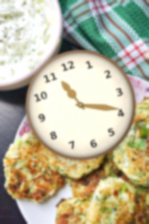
h=11 m=19
